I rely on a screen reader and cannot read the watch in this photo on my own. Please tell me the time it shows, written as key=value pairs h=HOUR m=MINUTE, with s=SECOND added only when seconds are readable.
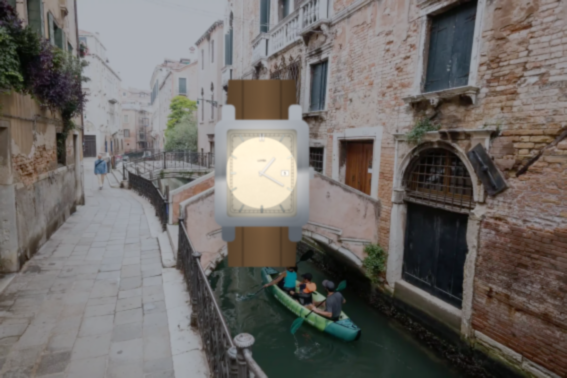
h=1 m=20
